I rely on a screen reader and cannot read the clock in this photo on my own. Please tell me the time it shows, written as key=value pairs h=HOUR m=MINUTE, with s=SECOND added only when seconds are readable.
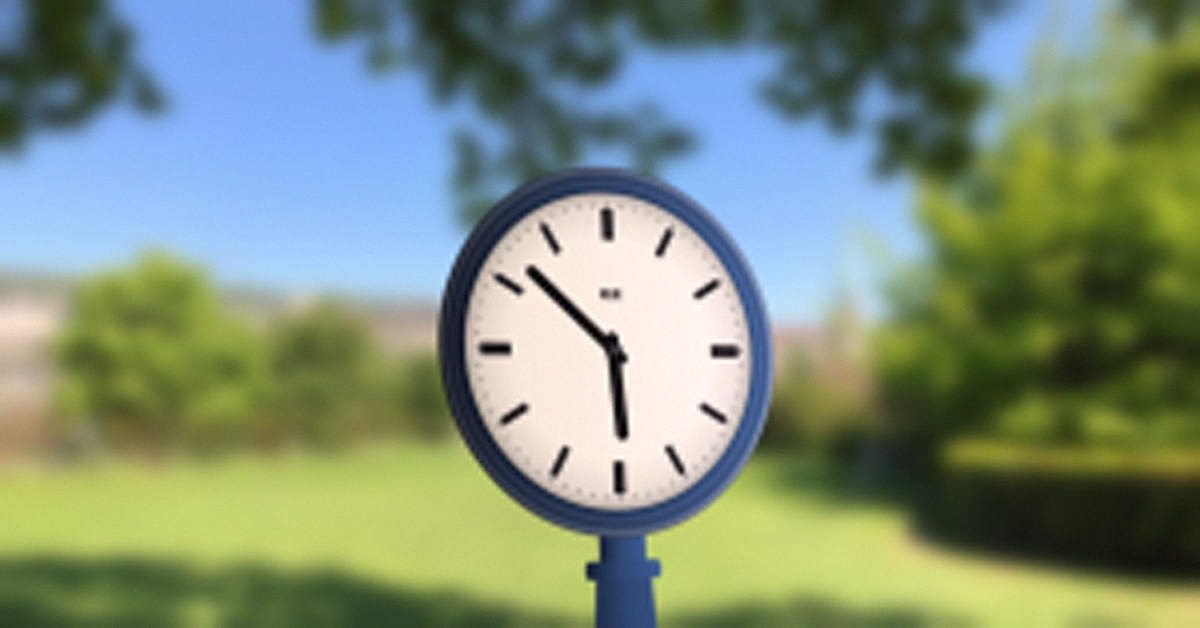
h=5 m=52
